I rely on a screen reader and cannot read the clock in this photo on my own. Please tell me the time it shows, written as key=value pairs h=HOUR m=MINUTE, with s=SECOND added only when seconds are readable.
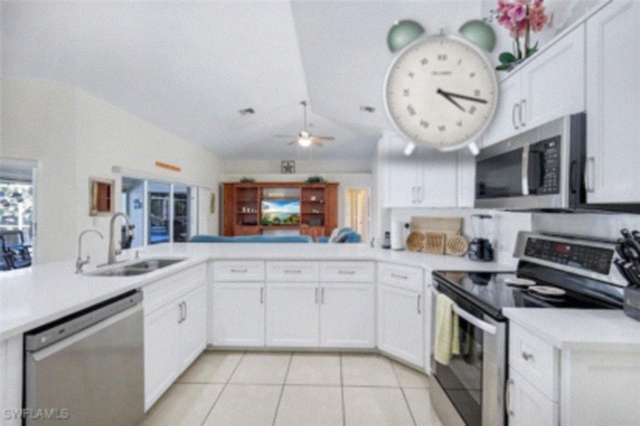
h=4 m=17
